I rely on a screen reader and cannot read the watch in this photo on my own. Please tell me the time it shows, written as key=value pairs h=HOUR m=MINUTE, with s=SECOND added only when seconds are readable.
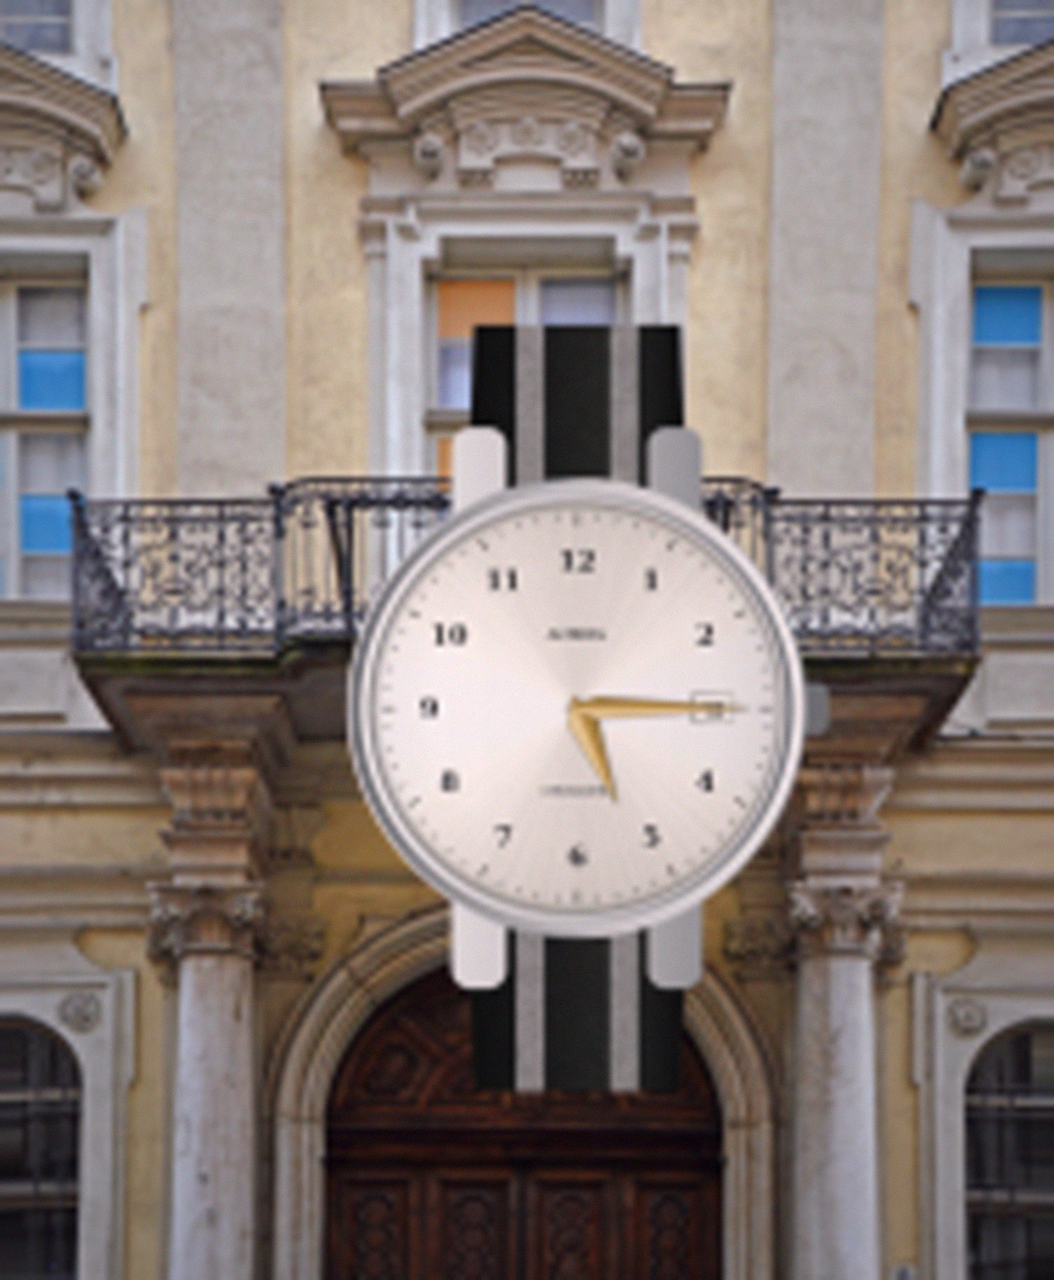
h=5 m=15
